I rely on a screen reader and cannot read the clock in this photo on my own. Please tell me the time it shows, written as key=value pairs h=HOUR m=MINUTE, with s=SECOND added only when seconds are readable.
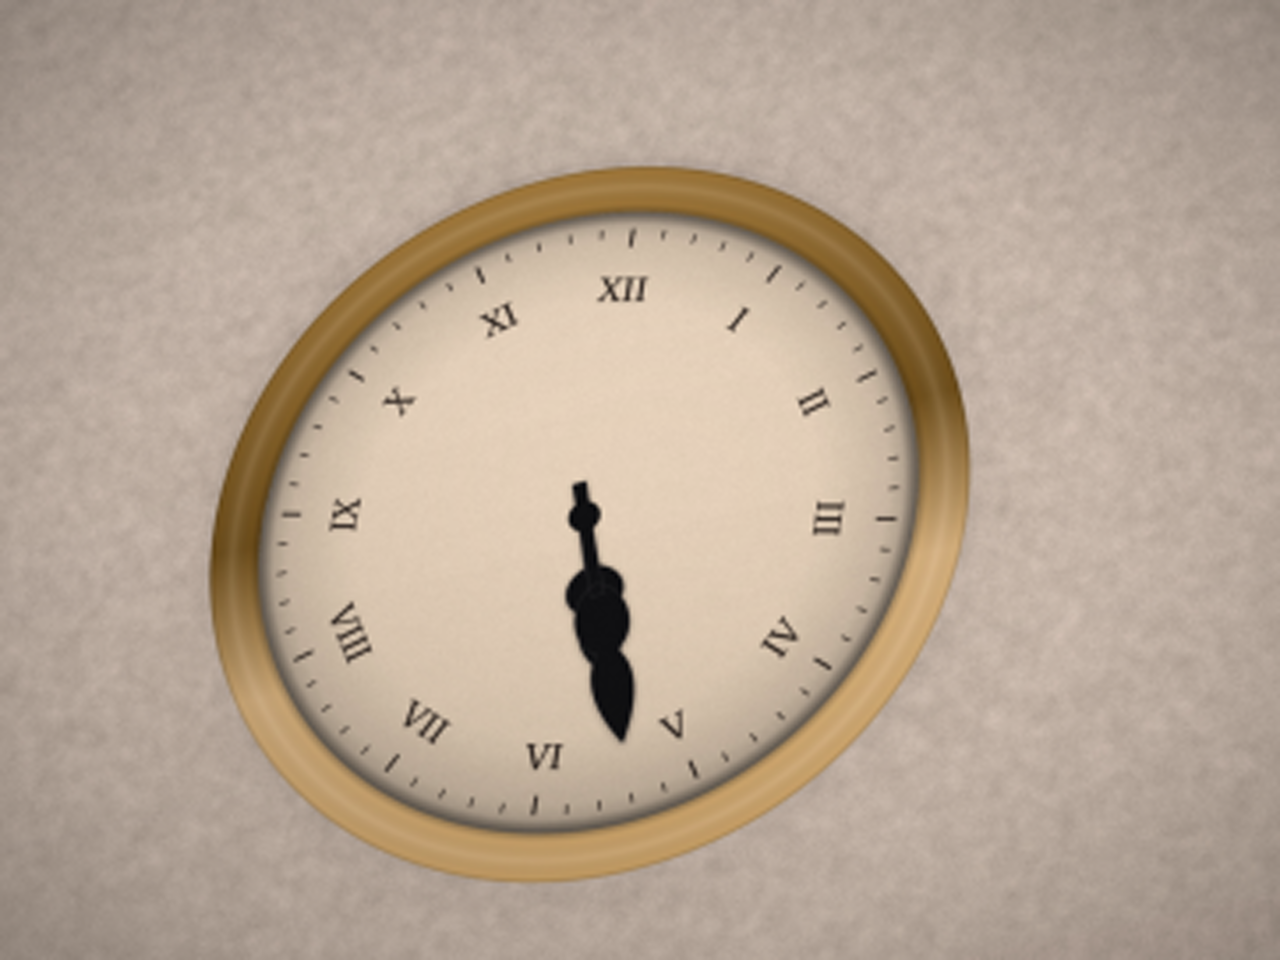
h=5 m=27
